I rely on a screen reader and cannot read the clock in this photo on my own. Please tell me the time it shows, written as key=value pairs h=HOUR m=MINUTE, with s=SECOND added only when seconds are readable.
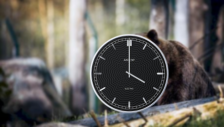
h=4 m=0
